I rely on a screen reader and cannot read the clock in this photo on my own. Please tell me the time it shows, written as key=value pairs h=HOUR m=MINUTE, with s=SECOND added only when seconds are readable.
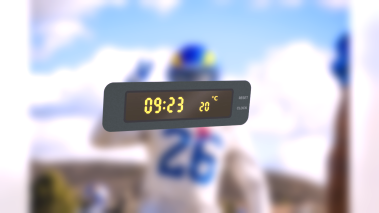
h=9 m=23
